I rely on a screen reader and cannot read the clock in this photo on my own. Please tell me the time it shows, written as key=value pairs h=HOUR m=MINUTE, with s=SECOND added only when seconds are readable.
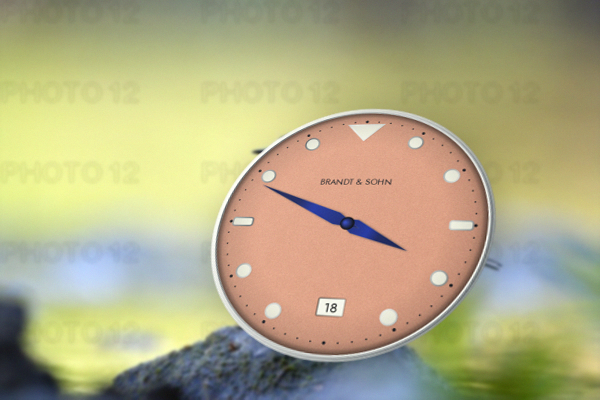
h=3 m=49
